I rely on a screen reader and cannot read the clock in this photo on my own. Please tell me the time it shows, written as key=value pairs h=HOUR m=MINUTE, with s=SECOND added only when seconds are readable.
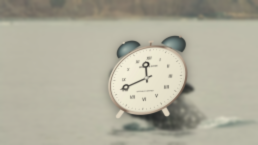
h=11 m=41
